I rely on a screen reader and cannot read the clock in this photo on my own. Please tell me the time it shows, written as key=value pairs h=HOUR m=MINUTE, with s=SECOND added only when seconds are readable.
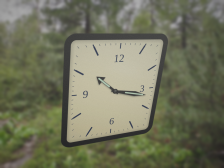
h=10 m=17
